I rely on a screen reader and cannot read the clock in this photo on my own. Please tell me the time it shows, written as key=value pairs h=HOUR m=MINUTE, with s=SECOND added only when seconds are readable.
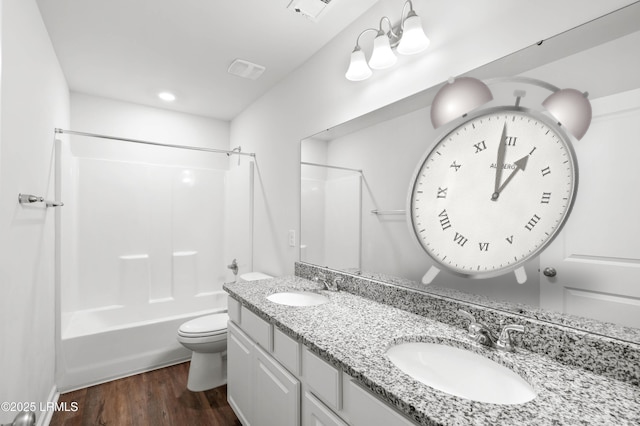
h=12 m=59
